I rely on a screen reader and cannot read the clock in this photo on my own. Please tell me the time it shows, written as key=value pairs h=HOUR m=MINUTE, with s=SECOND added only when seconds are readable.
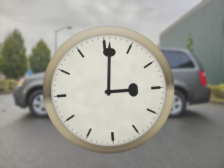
h=3 m=1
